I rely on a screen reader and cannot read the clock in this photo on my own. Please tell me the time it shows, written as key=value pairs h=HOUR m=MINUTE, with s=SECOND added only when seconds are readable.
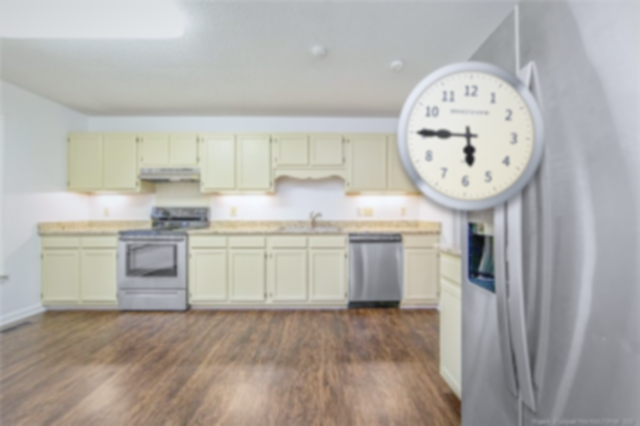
h=5 m=45
